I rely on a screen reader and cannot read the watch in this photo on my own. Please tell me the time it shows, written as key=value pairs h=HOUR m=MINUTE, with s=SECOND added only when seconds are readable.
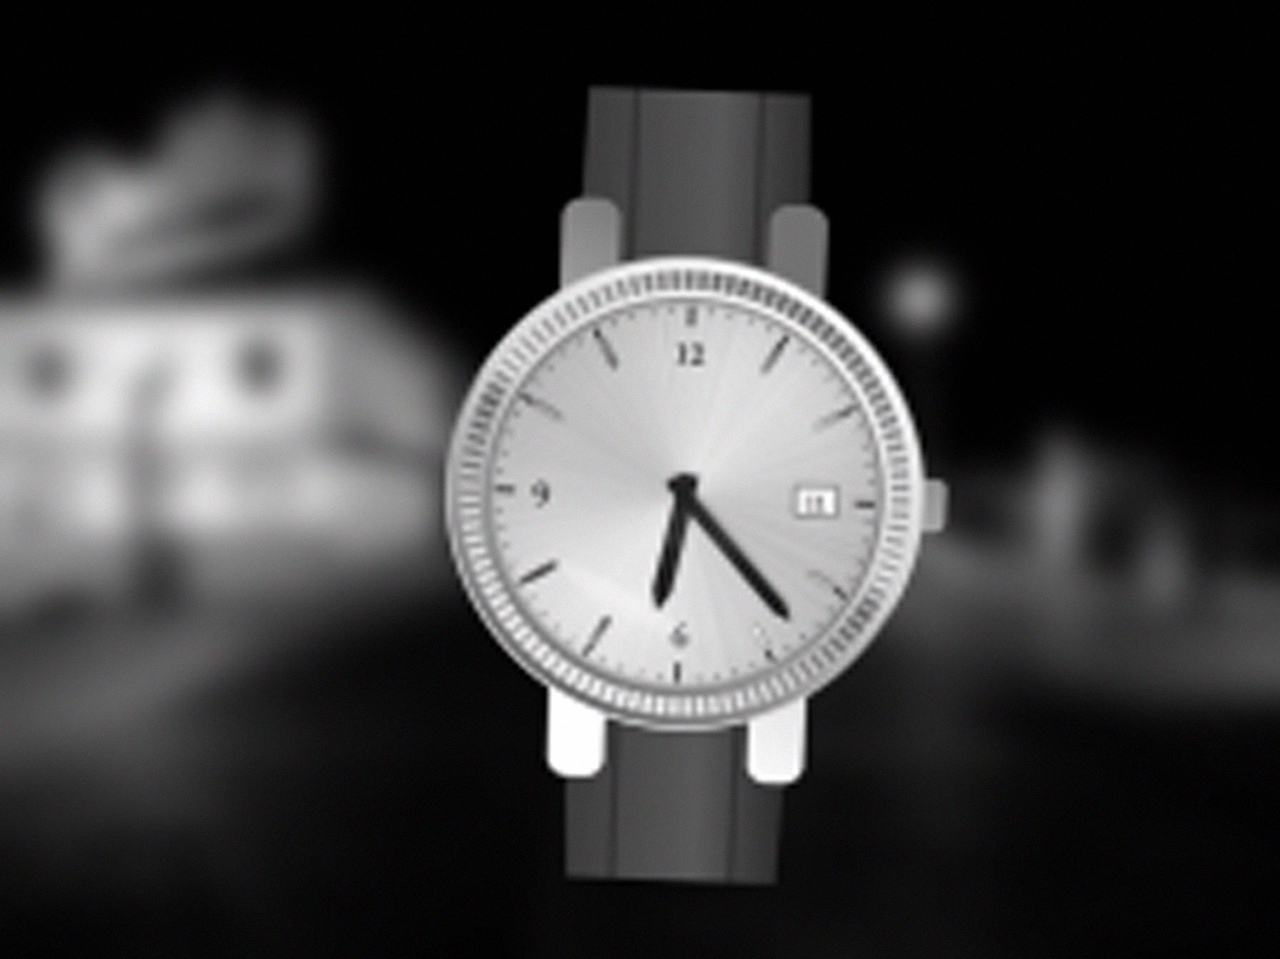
h=6 m=23
